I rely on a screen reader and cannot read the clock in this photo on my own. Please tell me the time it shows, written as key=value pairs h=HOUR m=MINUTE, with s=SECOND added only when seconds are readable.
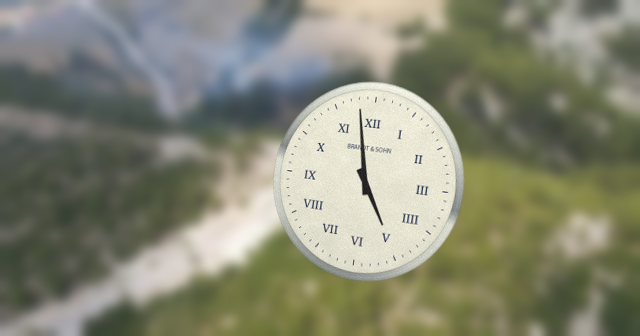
h=4 m=58
